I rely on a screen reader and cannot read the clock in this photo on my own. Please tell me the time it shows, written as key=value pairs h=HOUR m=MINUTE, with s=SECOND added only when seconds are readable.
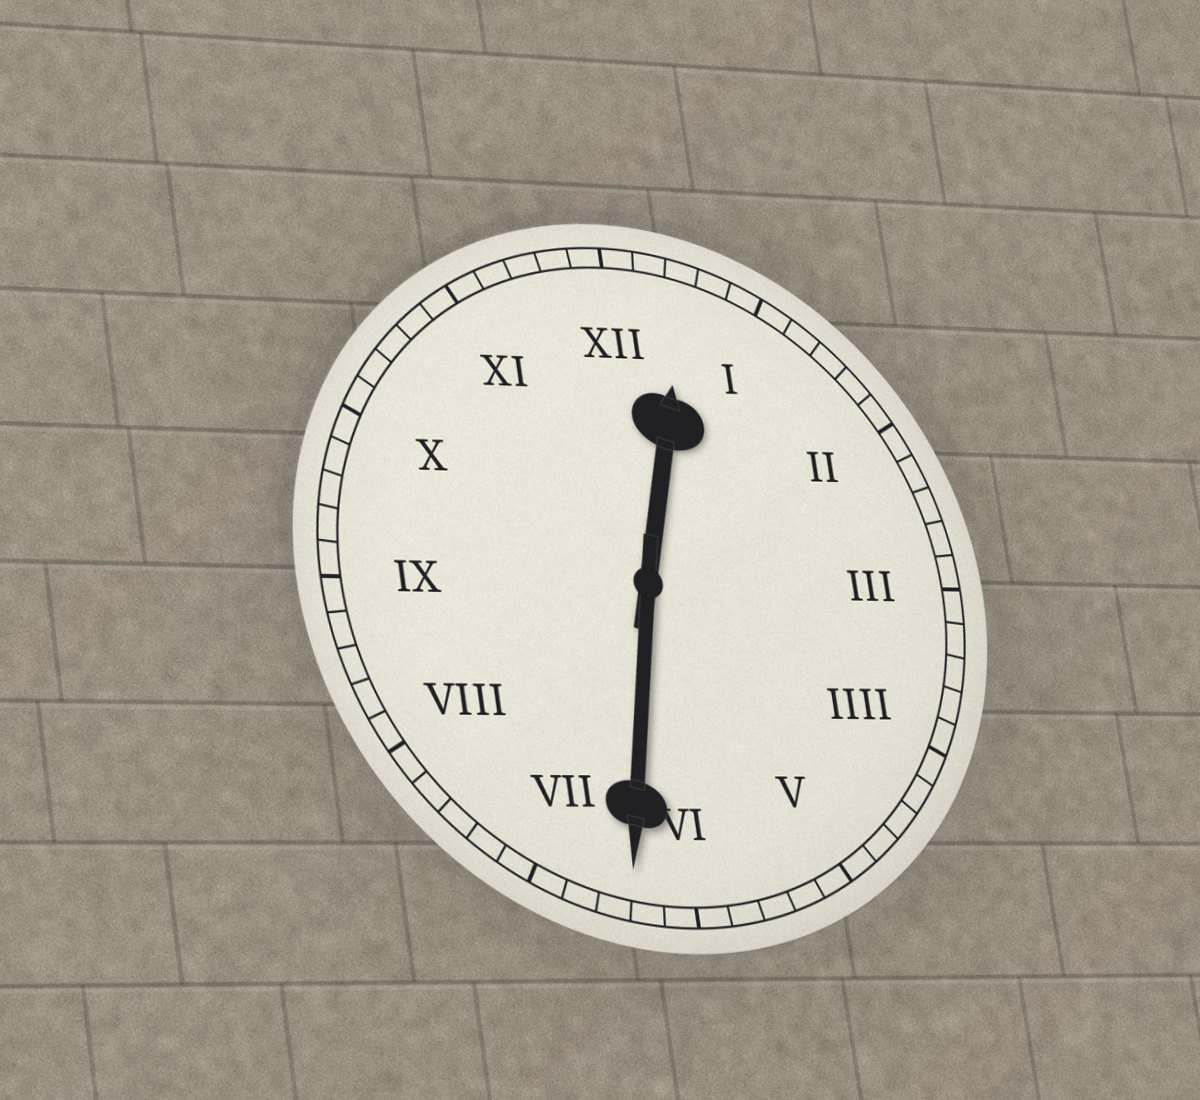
h=12 m=32
